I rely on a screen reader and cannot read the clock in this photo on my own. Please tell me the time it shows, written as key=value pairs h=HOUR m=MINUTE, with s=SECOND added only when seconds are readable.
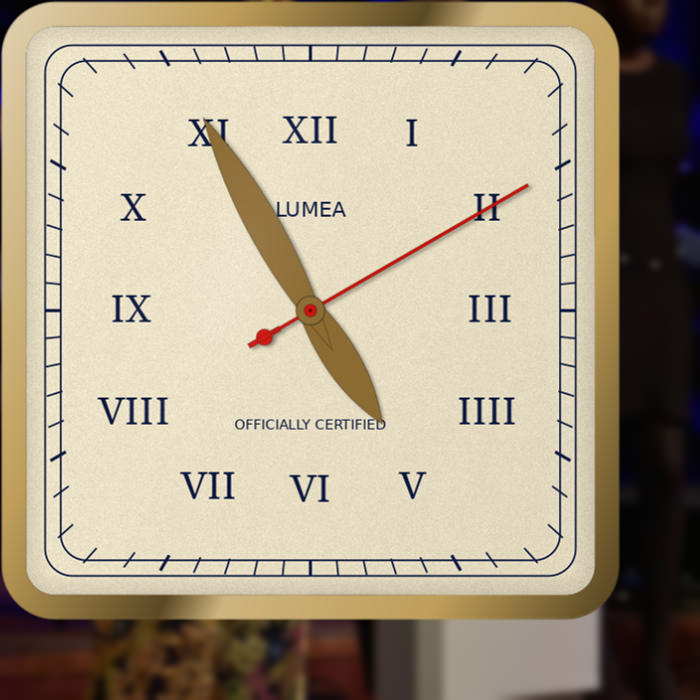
h=4 m=55 s=10
